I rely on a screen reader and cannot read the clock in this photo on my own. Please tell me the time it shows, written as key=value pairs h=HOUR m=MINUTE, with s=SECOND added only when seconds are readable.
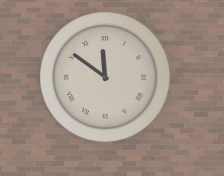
h=11 m=51
